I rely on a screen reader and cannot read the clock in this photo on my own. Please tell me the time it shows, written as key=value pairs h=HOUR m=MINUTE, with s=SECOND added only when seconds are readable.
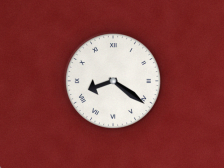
h=8 m=21
